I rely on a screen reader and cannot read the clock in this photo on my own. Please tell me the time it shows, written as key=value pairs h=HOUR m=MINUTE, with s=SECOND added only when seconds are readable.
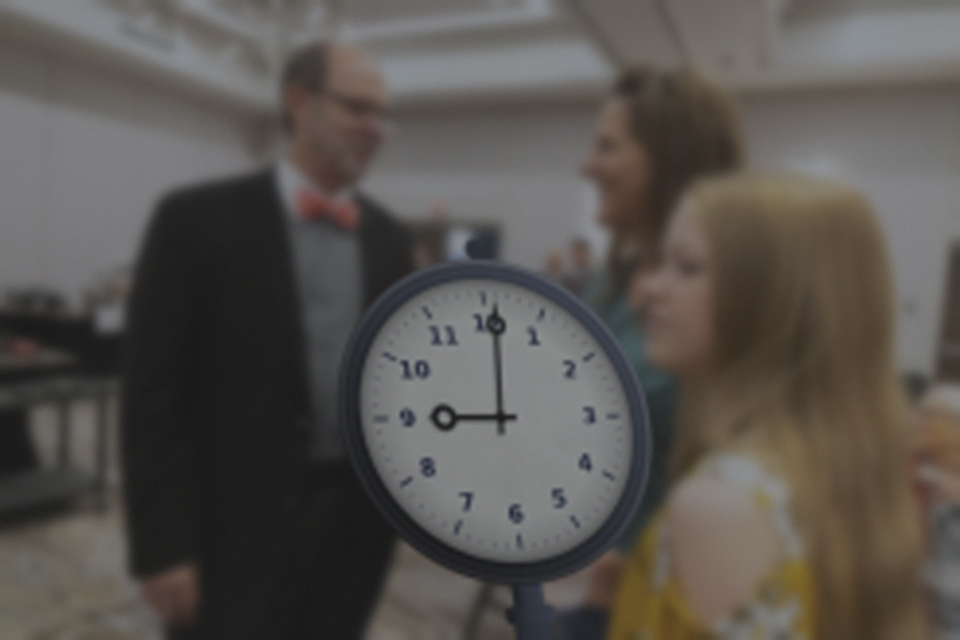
h=9 m=1
